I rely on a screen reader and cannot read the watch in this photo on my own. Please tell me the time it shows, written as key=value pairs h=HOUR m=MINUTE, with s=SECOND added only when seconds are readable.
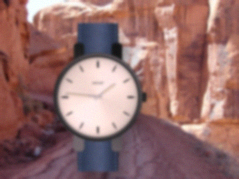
h=1 m=46
